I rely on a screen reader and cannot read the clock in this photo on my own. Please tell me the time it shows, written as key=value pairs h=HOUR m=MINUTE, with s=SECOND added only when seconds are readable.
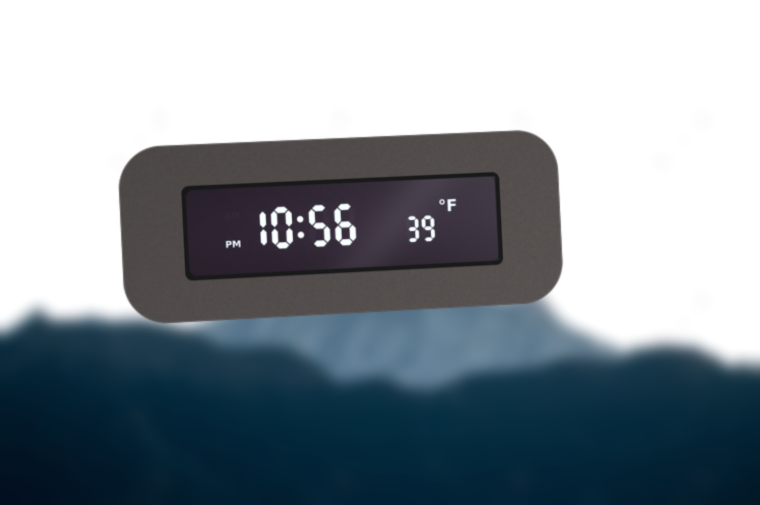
h=10 m=56
